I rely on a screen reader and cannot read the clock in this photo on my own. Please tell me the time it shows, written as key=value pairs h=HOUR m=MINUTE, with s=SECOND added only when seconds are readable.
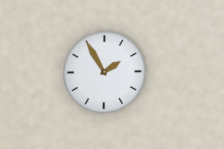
h=1 m=55
